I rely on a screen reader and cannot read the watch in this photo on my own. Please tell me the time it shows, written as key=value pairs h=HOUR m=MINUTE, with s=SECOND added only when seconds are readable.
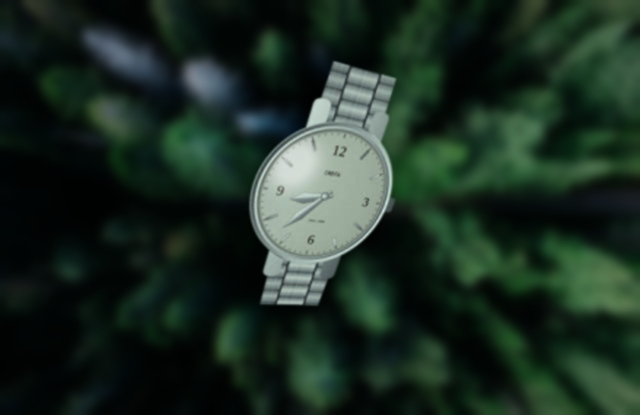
h=8 m=37
